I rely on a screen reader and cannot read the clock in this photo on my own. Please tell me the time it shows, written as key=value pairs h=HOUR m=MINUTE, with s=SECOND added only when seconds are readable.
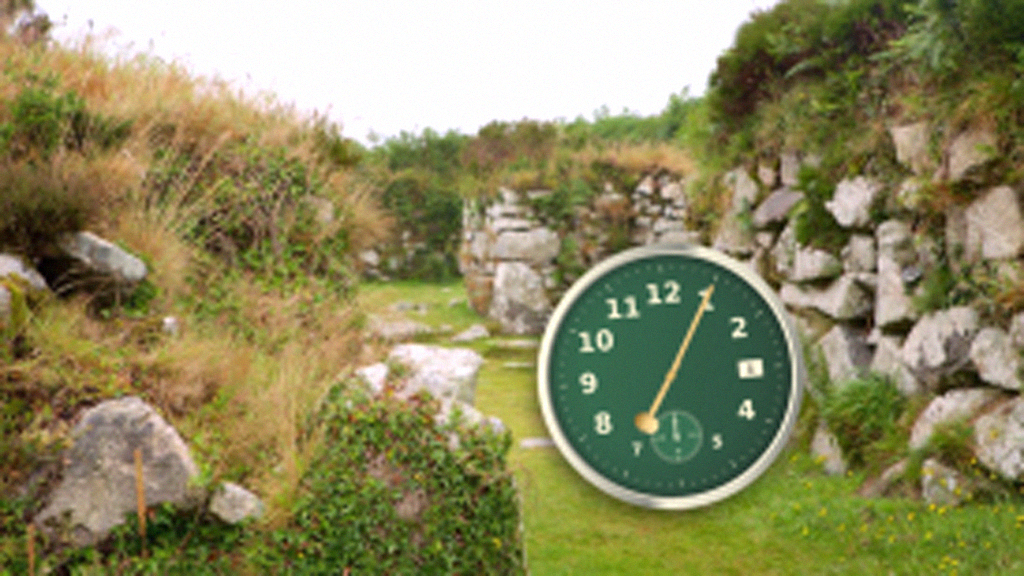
h=7 m=5
